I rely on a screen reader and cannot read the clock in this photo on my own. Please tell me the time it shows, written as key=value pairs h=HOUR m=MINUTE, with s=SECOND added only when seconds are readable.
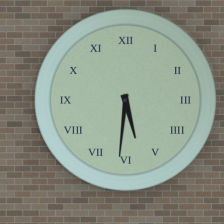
h=5 m=31
